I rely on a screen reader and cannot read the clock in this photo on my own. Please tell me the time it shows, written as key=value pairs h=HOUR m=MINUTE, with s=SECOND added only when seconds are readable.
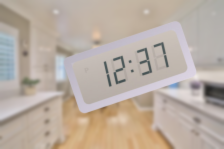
h=12 m=37
